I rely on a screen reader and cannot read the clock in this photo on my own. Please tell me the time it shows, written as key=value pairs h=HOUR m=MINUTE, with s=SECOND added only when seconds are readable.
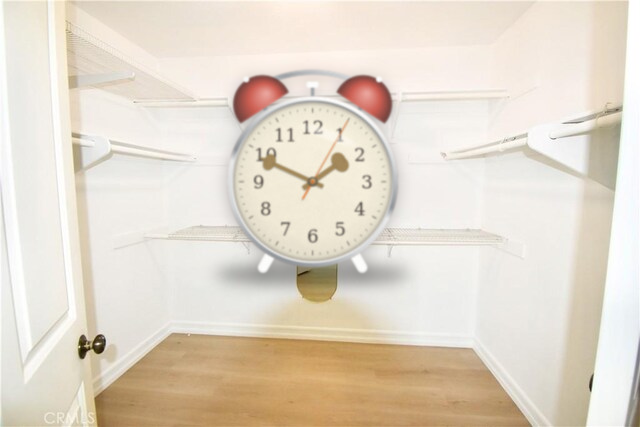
h=1 m=49 s=5
